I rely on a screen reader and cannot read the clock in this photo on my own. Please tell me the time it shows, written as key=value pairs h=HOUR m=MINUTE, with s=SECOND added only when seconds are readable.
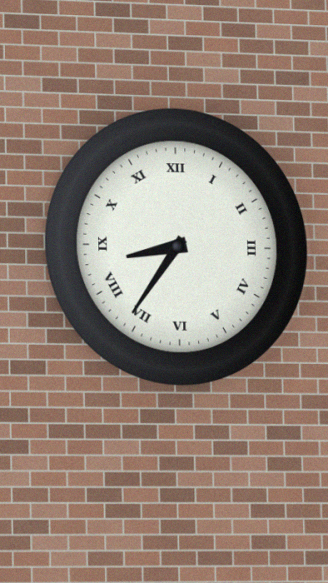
h=8 m=36
